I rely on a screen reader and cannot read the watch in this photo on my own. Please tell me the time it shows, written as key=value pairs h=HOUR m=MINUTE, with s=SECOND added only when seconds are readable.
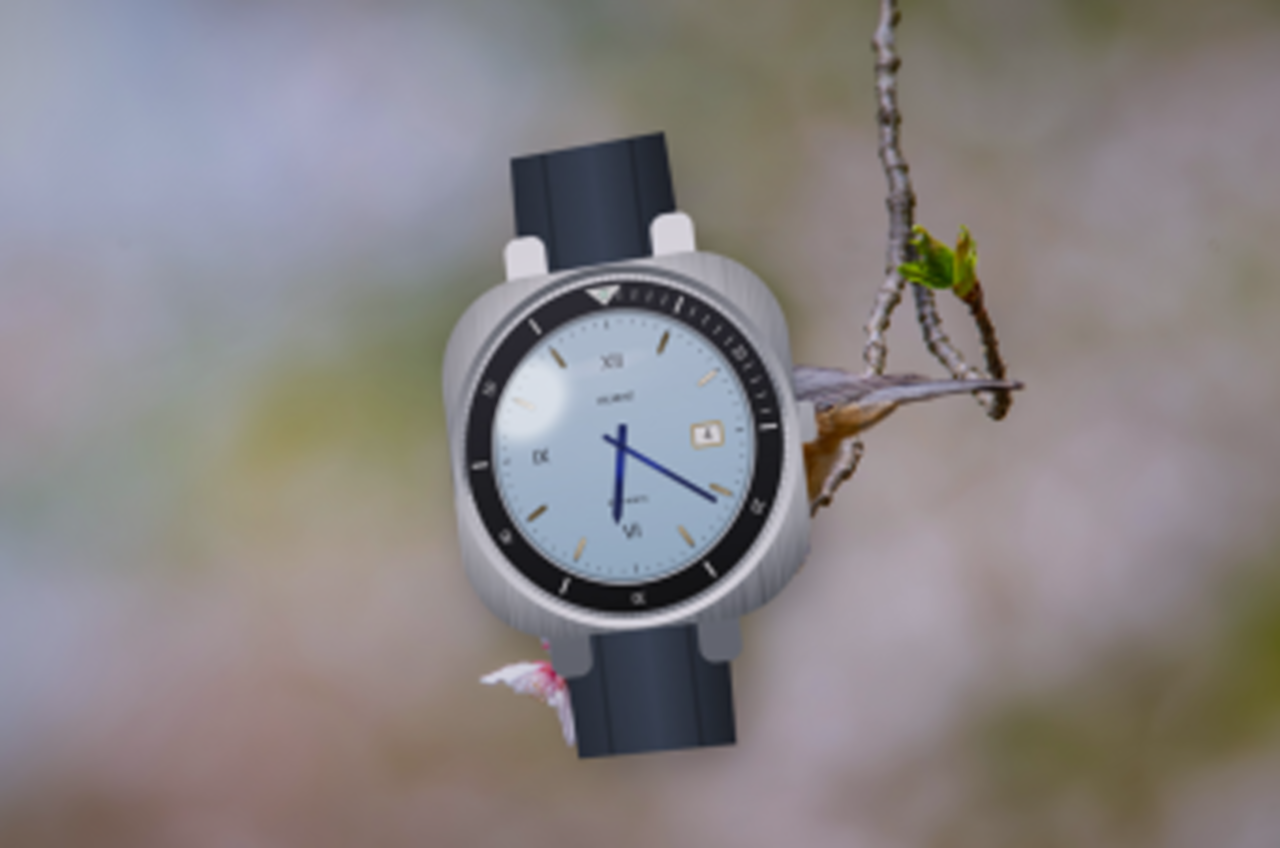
h=6 m=21
